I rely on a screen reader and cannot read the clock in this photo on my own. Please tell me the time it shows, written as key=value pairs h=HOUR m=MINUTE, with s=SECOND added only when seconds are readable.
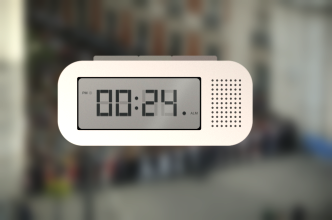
h=0 m=24
